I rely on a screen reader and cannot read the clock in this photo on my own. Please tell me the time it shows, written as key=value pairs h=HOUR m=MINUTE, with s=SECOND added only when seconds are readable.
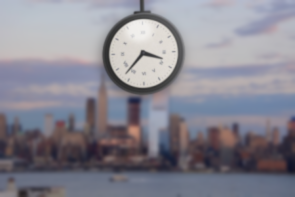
h=3 m=37
